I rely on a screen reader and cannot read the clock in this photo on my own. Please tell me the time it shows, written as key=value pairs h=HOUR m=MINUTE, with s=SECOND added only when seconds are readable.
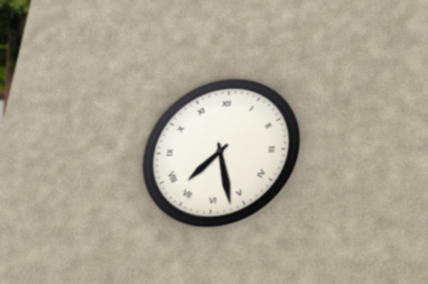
h=7 m=27
